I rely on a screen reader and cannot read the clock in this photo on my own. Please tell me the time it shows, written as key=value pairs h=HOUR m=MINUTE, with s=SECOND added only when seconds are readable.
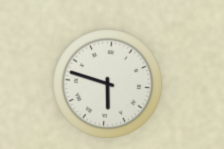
h=5 m=47
